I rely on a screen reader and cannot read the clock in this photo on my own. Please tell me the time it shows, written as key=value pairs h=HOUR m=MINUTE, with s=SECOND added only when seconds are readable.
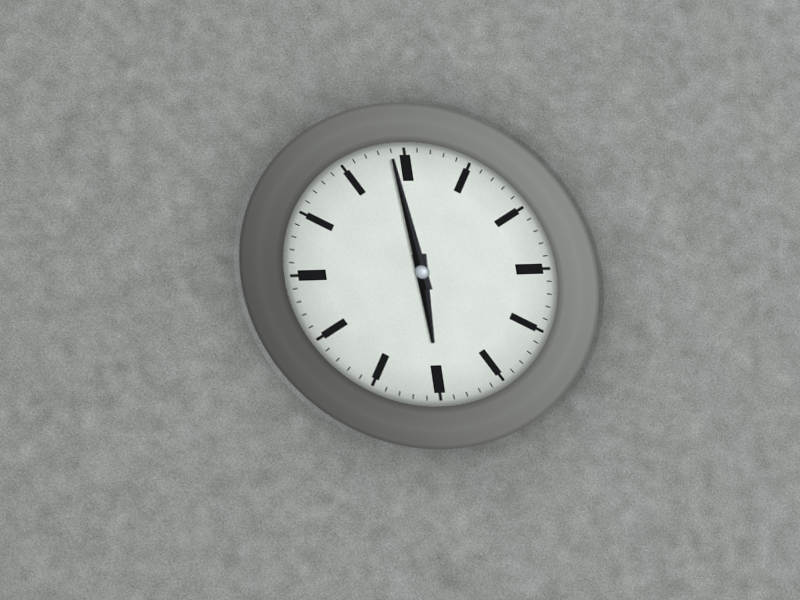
h=5 m=59
